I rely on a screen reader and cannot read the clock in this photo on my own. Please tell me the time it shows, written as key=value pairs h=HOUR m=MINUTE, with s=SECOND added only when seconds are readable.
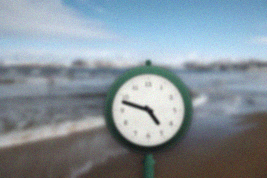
h=4 m=48
